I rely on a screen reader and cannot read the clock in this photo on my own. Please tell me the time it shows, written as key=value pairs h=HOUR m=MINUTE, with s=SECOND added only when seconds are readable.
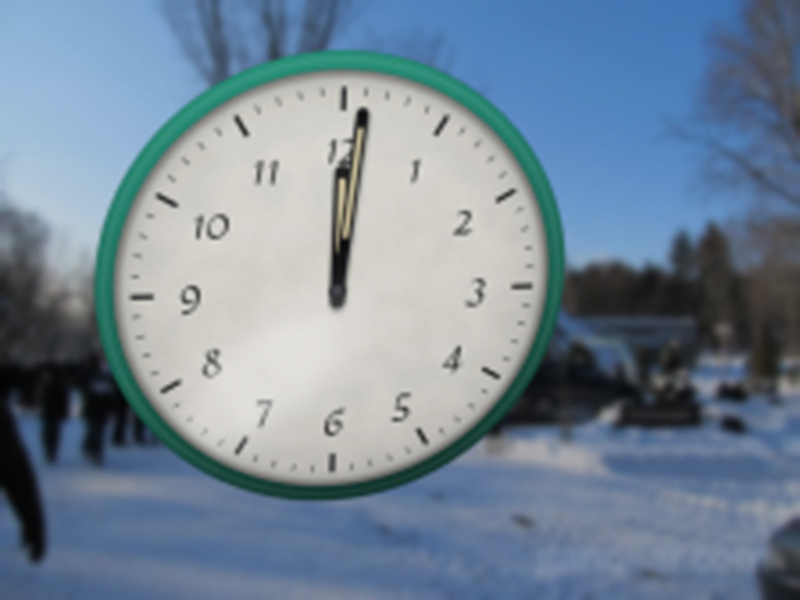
h=12 m=1
